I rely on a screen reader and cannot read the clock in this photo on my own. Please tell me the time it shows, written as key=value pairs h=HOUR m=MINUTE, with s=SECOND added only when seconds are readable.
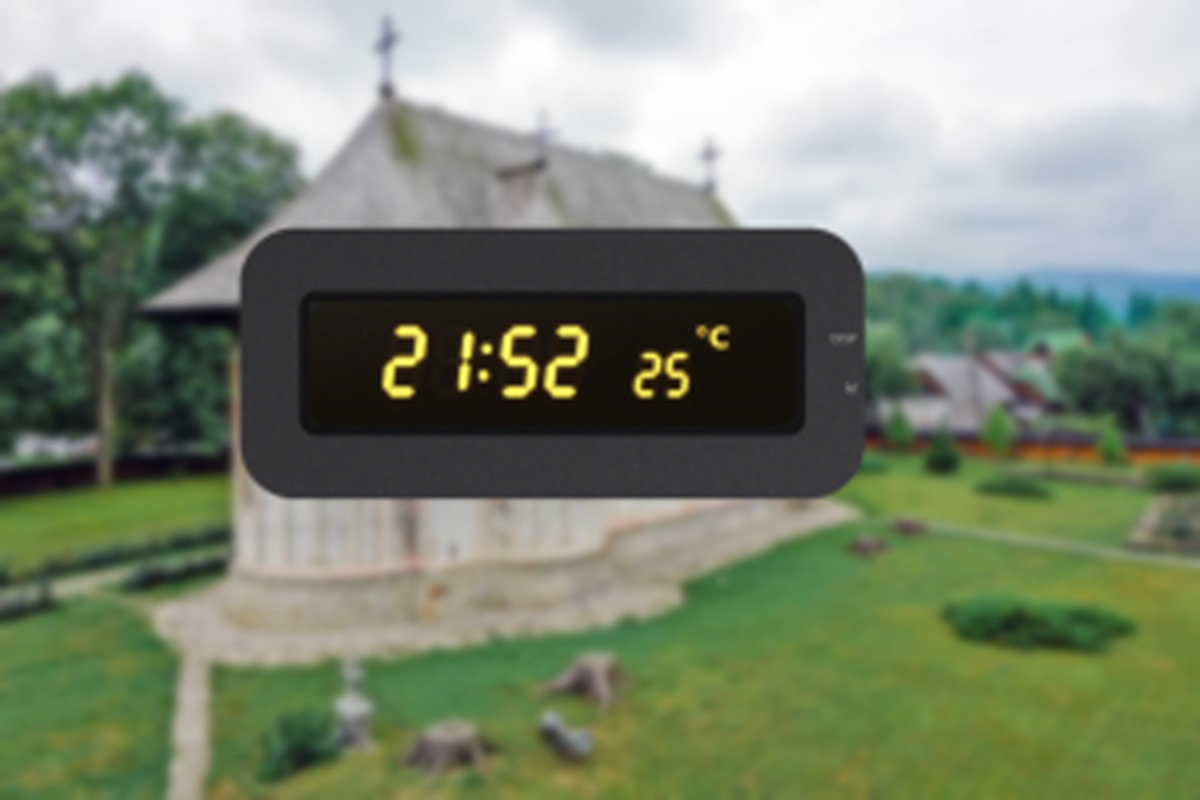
h=21 m=52
